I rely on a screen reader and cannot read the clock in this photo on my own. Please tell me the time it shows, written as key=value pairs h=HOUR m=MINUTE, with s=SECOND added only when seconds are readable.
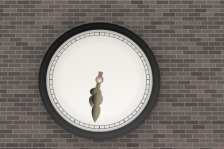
h=6 m=31
